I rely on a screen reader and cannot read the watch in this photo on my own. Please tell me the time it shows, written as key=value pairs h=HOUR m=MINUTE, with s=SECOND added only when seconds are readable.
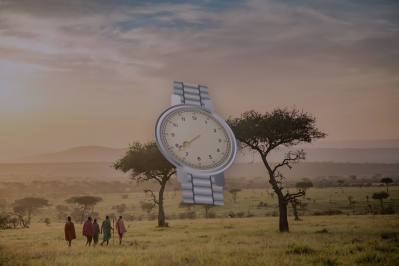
h=7 m=38
